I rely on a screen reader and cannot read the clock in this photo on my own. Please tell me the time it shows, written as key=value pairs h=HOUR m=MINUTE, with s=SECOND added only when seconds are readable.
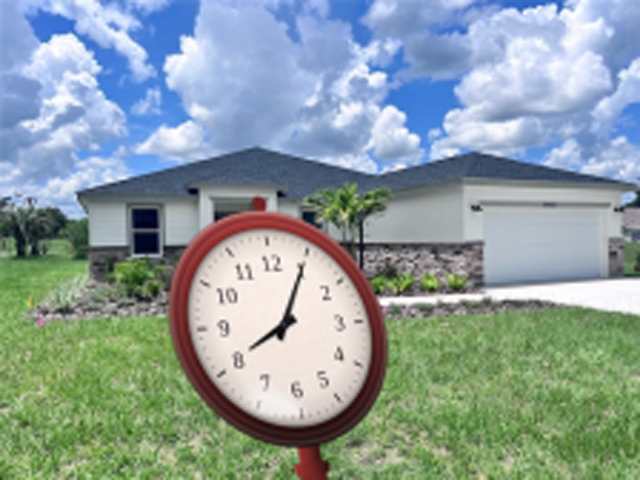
h=8 m=5
